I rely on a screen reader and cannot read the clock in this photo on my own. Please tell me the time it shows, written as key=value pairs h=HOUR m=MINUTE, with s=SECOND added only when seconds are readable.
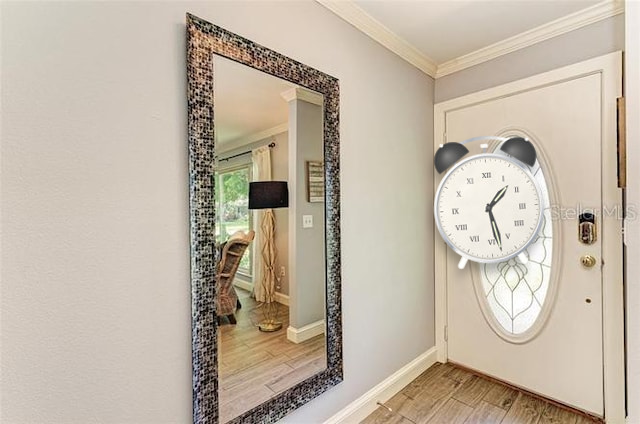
h=1 m=28
